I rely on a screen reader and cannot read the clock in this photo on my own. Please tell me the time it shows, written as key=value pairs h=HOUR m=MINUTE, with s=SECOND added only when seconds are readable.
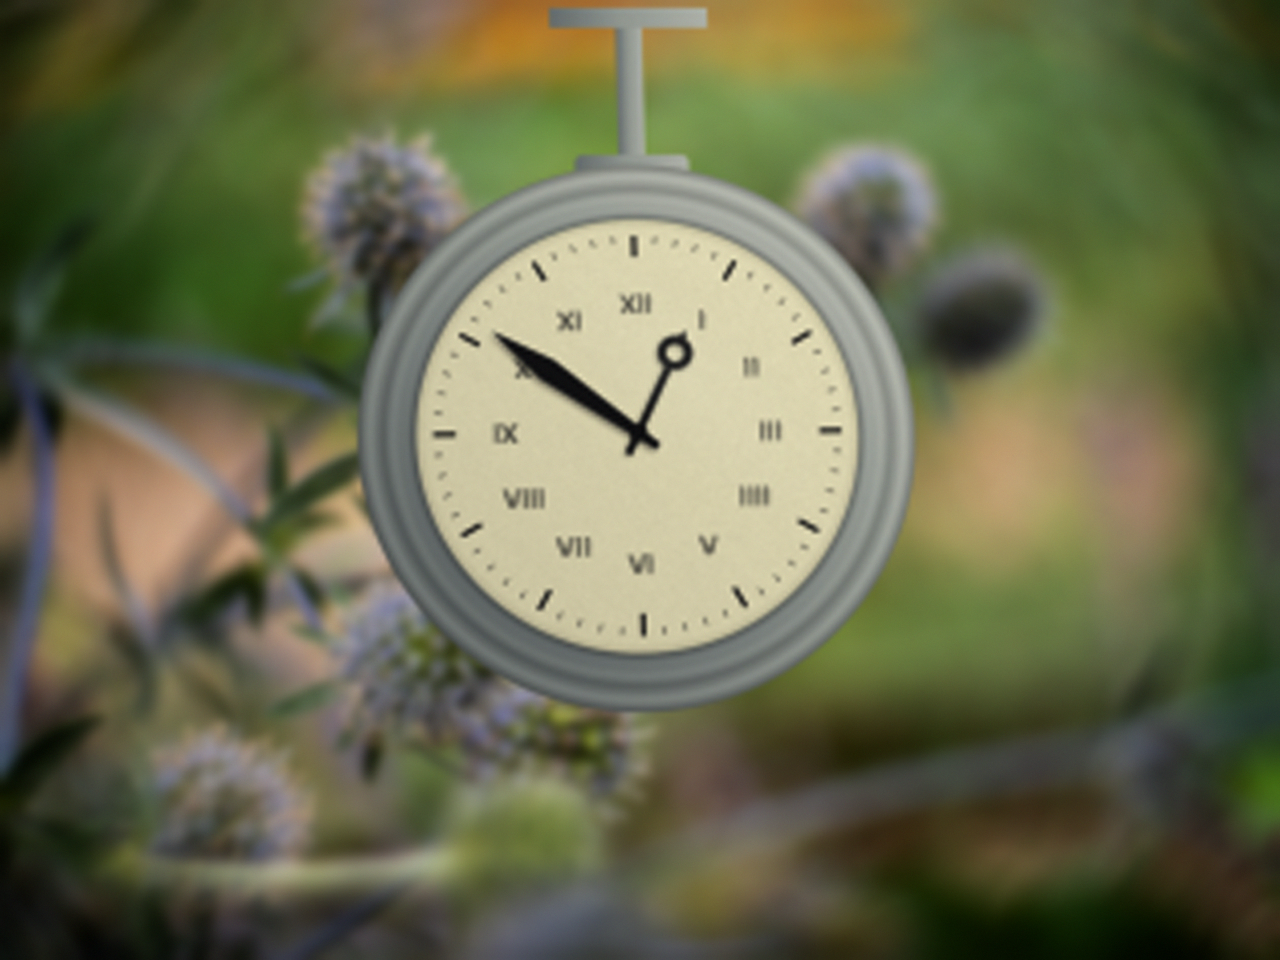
h=12 m=51
